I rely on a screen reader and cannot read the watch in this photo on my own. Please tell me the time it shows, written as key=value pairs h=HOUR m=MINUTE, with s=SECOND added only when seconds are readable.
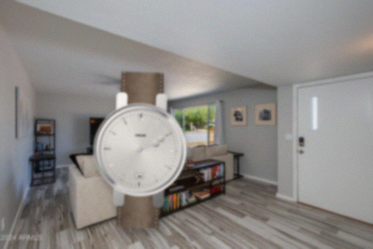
h=2 m=10
